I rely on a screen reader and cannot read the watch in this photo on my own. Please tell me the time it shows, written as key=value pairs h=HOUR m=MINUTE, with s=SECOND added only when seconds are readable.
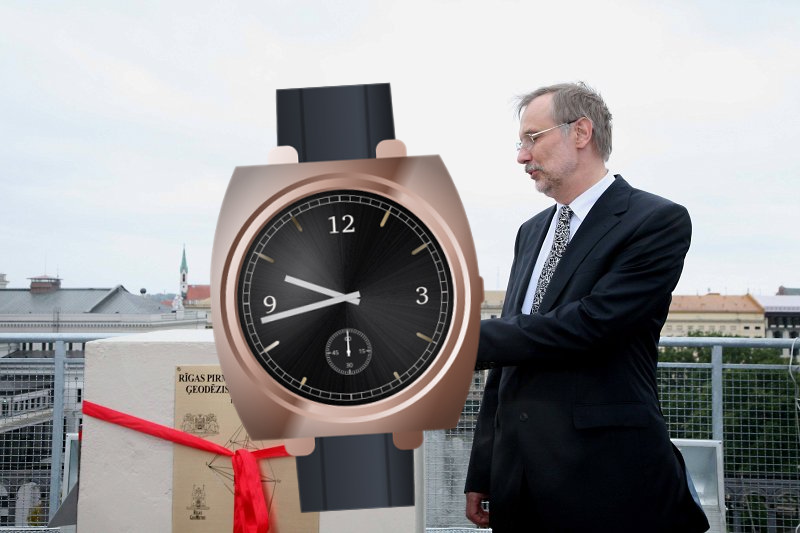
h=9 m=43
